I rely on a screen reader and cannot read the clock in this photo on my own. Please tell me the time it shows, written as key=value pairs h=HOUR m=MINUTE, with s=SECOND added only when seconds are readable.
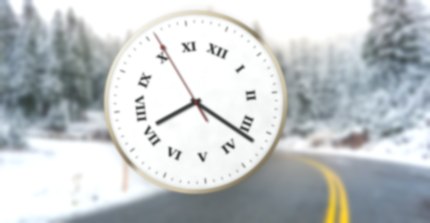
h=7 m=16 s=51
